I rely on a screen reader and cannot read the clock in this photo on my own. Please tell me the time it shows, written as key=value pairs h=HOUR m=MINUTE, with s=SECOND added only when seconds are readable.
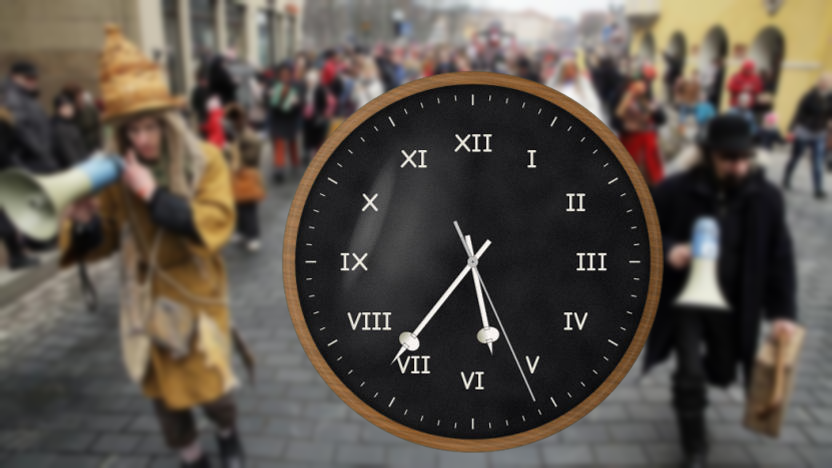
h=5 m=36 s=26
